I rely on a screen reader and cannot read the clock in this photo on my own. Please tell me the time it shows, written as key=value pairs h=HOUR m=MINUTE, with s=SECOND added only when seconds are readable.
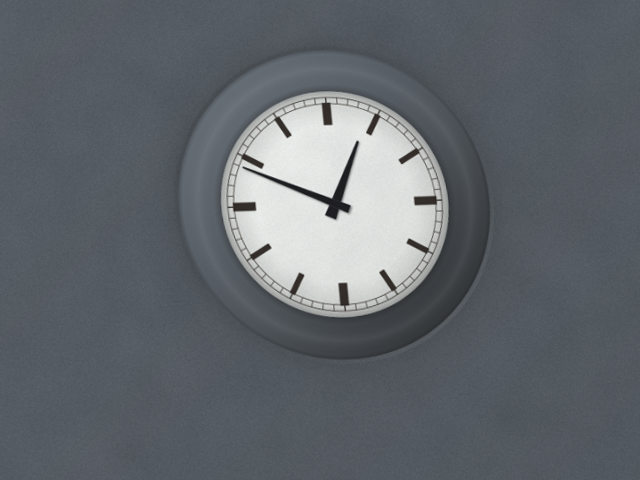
h=12 m=49
